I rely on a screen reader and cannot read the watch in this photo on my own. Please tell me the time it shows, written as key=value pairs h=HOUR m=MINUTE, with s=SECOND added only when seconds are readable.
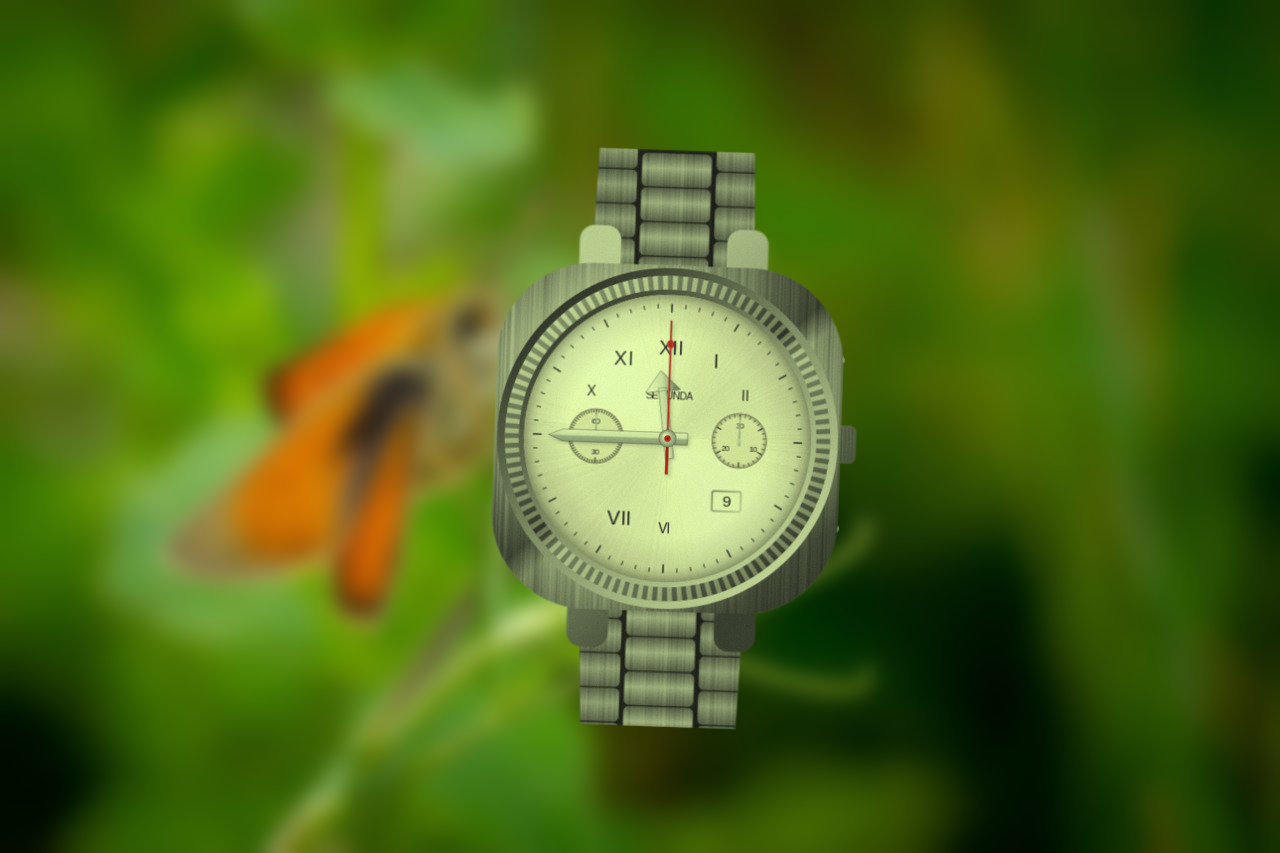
h=11 m=45
